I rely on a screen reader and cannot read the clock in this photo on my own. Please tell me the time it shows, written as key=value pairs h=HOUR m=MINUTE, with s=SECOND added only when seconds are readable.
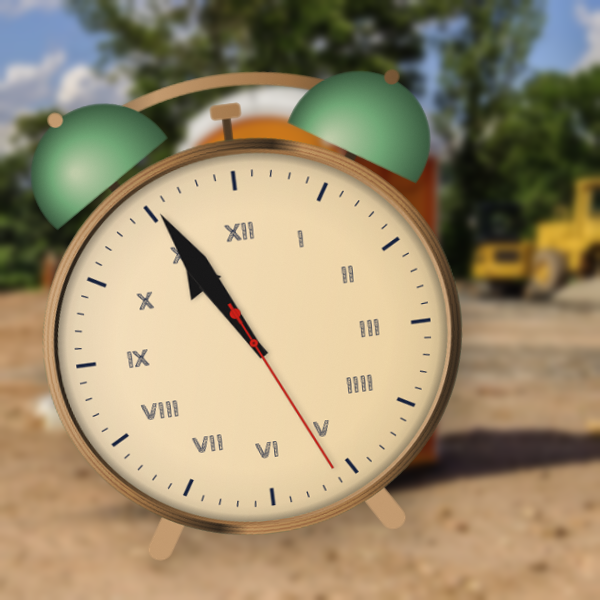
h=10 m=55 s=26
